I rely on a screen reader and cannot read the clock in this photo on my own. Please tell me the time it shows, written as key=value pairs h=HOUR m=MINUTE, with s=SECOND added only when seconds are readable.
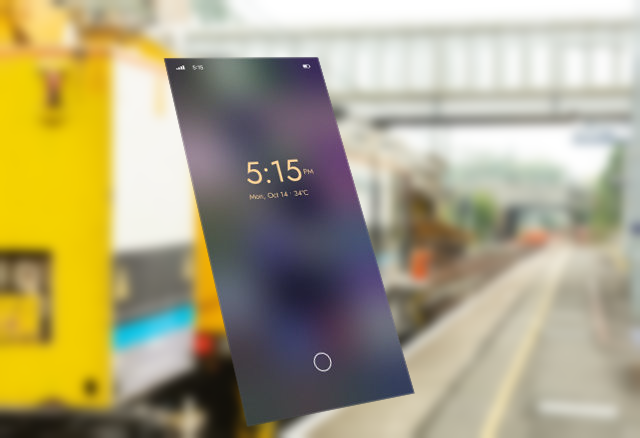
h=5 m=15
